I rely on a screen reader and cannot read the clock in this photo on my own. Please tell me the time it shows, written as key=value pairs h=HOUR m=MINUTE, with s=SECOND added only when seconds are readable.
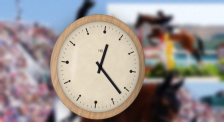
h=12 m=22
